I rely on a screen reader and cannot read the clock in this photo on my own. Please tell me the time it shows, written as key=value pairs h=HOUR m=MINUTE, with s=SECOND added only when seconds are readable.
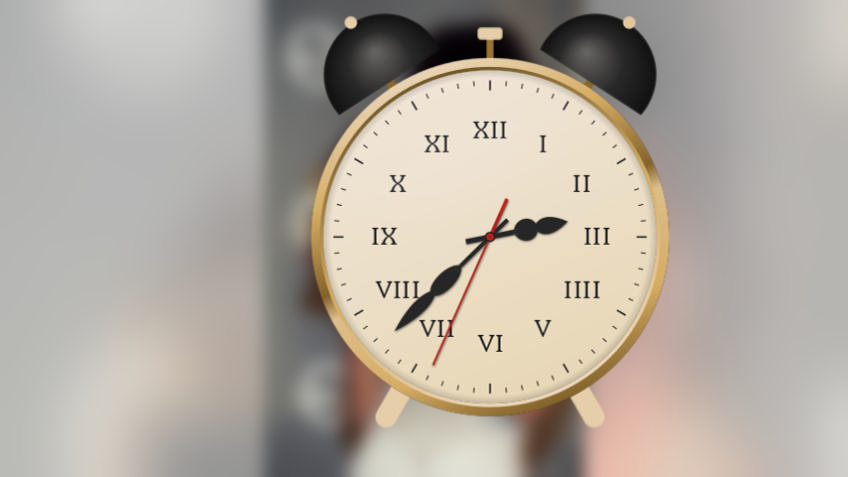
h=2 m=37 s=34
